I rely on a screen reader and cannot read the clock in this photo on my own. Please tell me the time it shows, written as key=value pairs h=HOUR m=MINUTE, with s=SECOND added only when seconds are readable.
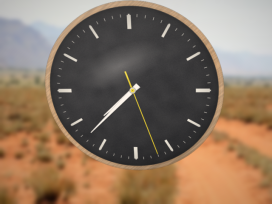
h=7 m=37 s=27
